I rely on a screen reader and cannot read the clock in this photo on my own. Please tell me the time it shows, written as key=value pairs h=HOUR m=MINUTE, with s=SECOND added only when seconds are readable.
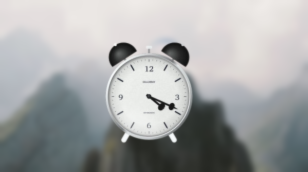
h=4 m=19
